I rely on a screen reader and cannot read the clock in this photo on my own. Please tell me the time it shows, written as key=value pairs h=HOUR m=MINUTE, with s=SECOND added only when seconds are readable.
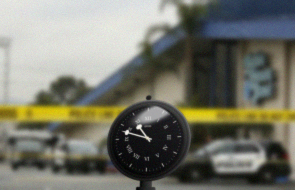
h=10 m=48
